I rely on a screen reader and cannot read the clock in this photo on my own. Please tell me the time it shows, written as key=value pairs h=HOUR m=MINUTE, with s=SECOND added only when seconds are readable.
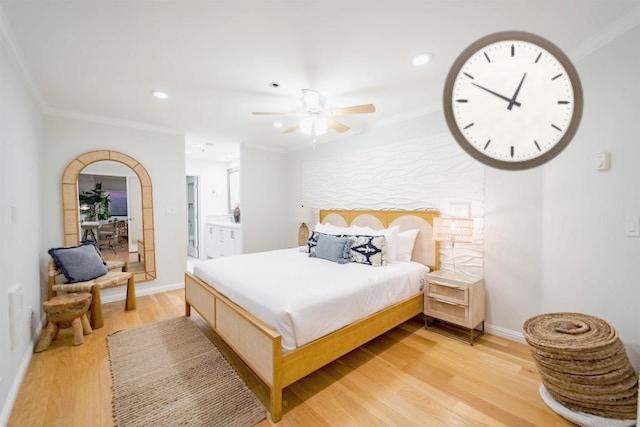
h=12 m=49
